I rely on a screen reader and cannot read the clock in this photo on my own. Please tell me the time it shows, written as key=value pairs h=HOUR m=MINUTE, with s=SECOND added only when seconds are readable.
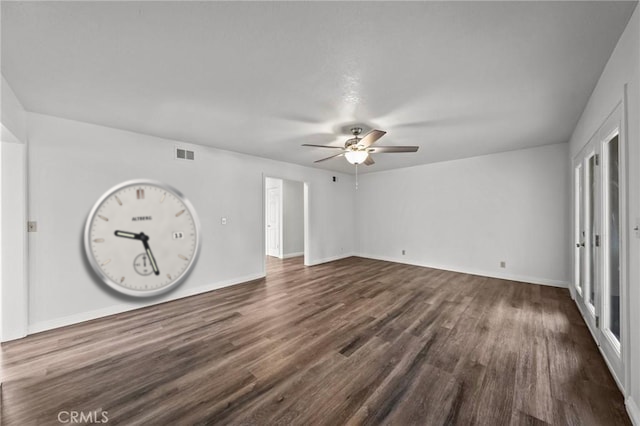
h=9 m=27
